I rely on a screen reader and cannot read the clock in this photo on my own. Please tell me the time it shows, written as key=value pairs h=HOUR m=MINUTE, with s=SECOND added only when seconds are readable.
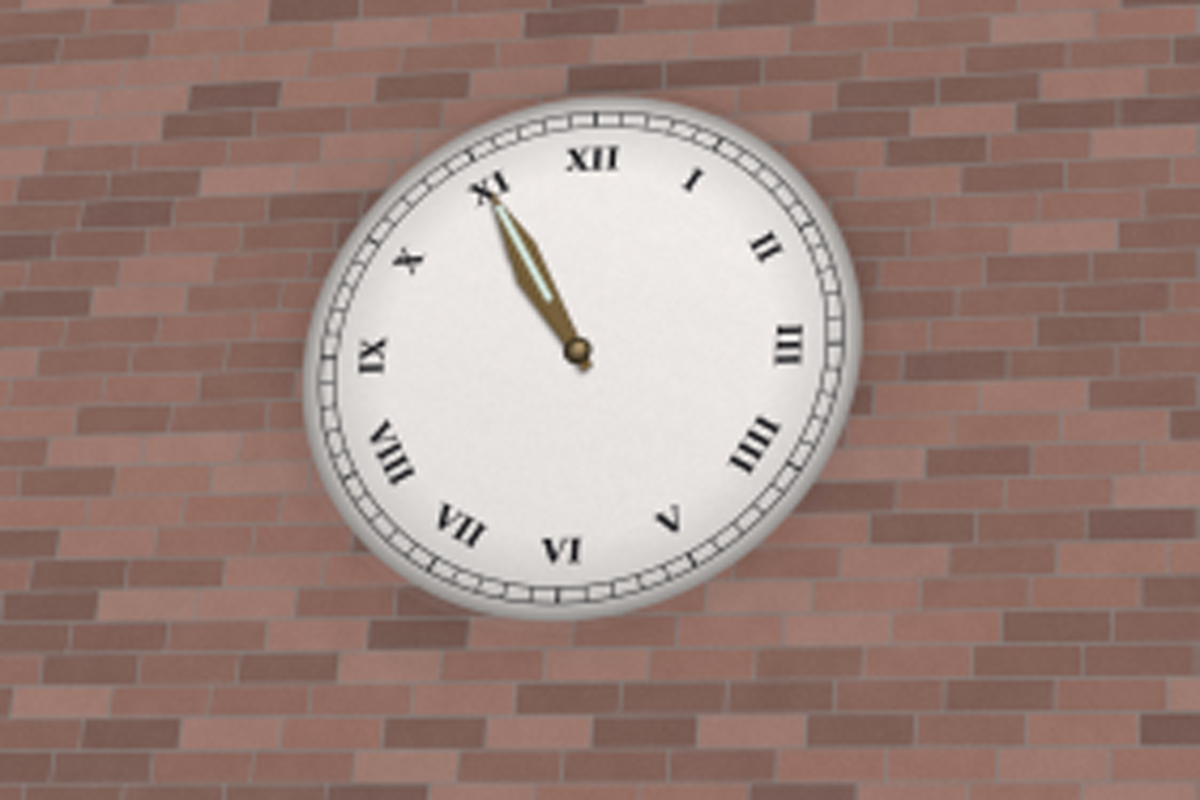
h=10 m=55
